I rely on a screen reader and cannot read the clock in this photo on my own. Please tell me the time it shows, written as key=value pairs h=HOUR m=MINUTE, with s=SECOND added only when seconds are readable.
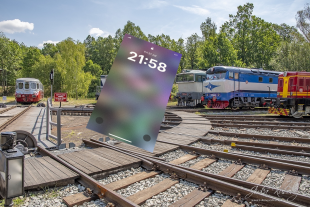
h=21 m=58
